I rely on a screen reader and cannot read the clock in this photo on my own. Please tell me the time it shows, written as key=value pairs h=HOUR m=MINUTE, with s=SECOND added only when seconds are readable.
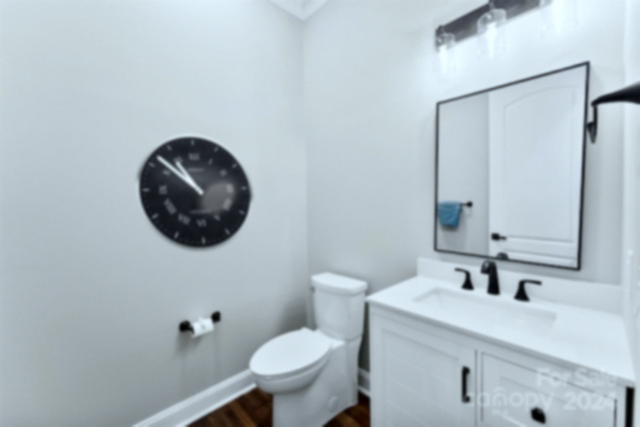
h=10 m=52
